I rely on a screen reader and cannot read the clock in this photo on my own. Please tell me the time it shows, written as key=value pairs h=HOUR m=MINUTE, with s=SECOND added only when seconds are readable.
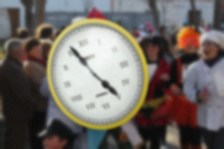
h=4 m=56
